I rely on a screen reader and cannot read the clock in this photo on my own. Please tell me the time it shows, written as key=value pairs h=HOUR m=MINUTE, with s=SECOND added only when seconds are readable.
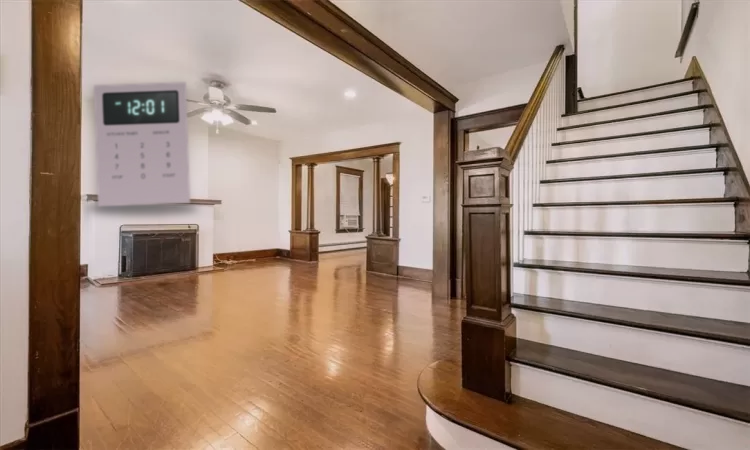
h=12 m=1
